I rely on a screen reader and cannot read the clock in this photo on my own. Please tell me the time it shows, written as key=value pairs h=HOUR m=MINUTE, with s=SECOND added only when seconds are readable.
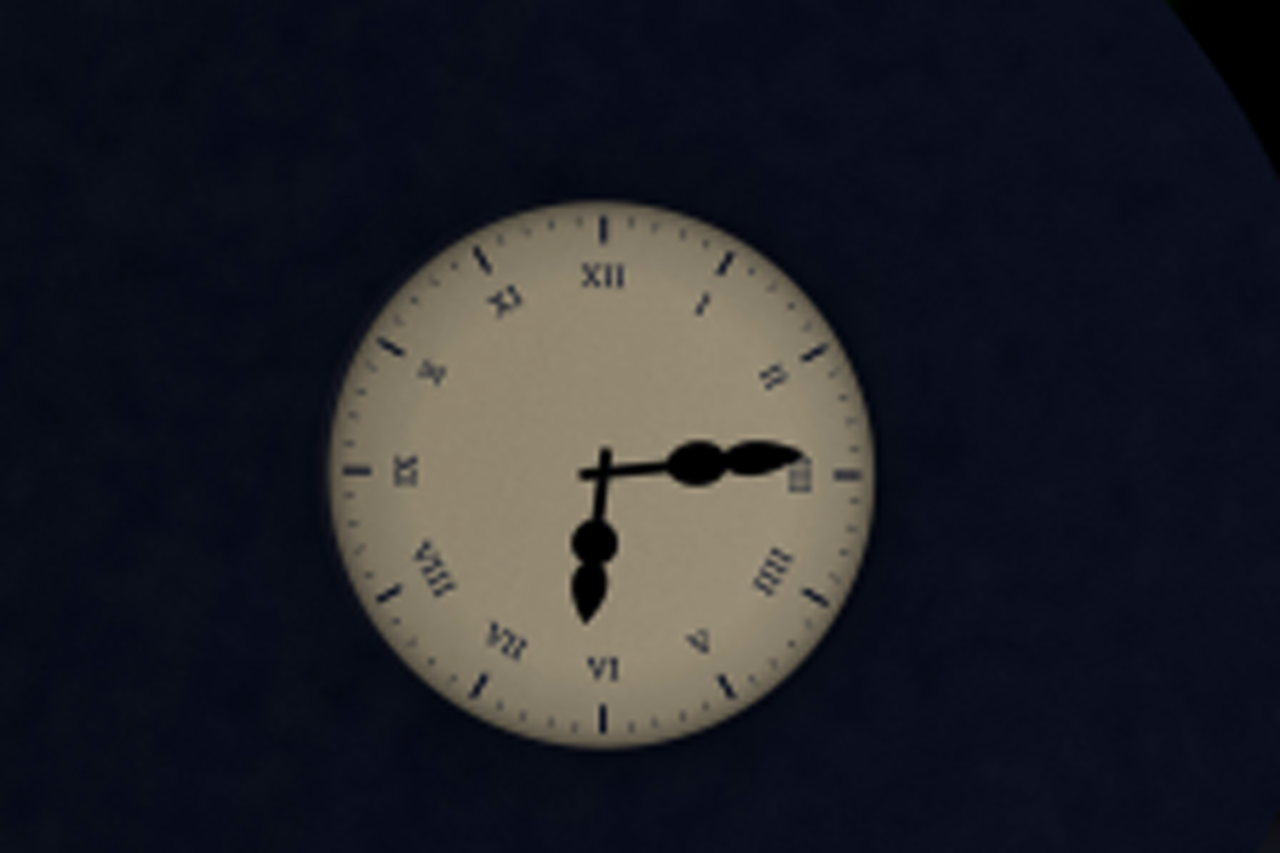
h=6 m=14
